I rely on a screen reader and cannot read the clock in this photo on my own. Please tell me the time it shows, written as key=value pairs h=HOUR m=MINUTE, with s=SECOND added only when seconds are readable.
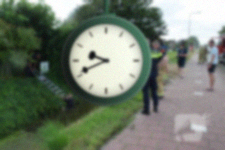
h=9 m=41
